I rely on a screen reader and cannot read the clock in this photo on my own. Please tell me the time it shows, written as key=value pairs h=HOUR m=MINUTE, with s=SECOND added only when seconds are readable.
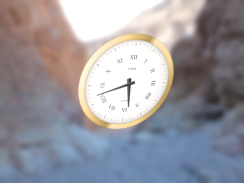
h=5 m=42
